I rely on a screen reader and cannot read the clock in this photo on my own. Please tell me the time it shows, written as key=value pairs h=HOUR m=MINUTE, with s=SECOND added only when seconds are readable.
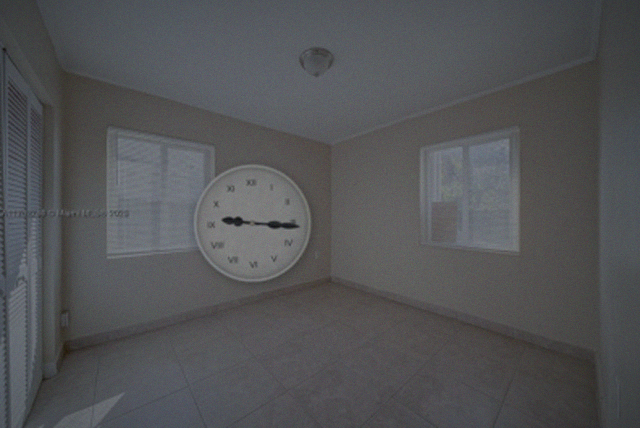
h=9 m=16
